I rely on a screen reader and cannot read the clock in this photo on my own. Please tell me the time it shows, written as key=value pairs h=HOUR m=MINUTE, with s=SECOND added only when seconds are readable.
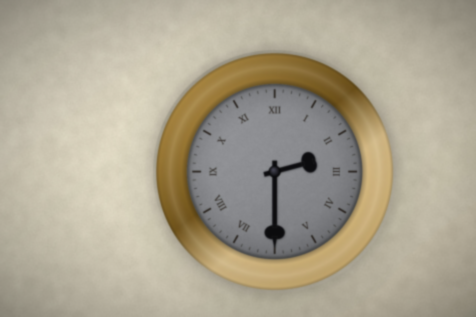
h=2 m=30
